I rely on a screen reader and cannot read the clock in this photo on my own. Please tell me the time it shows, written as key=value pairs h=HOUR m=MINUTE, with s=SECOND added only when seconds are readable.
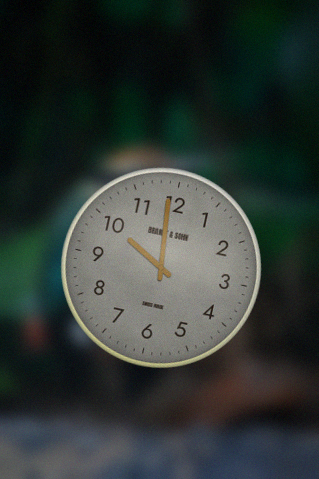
h=9 m=59
